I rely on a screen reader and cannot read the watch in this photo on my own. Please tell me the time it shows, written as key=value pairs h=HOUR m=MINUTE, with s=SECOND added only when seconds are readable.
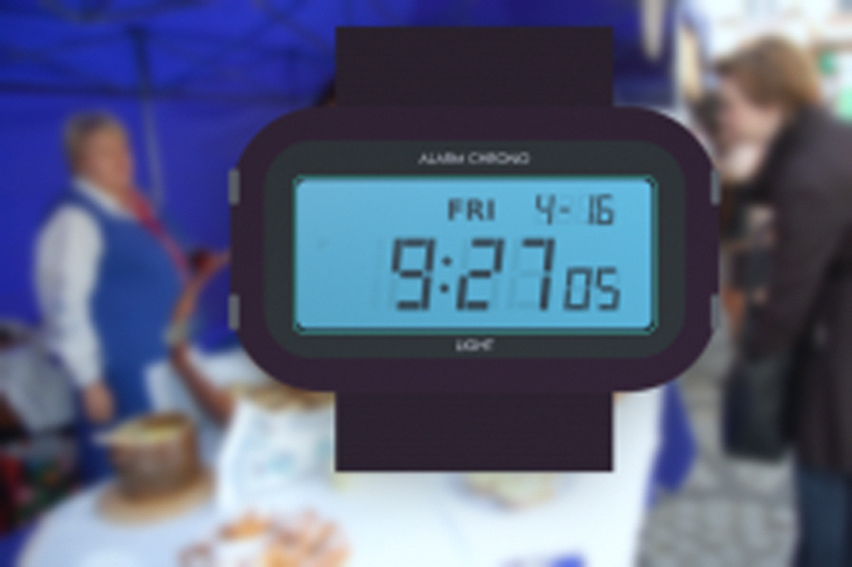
h=9 m=27 s=5
